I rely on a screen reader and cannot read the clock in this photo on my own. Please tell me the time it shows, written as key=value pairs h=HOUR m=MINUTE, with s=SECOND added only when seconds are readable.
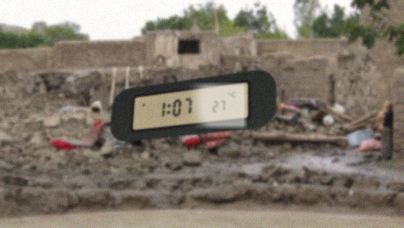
h=1 m=7
